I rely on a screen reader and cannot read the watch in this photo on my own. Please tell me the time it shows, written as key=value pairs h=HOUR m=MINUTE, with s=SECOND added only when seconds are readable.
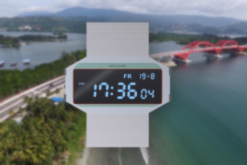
h=17 m=36 s=4
